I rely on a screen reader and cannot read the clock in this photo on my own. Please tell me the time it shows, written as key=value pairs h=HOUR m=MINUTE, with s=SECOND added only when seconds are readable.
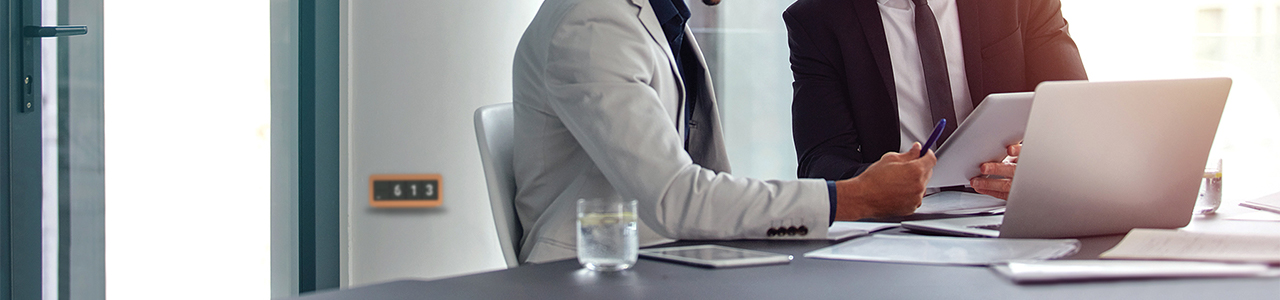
h=6 m=13
